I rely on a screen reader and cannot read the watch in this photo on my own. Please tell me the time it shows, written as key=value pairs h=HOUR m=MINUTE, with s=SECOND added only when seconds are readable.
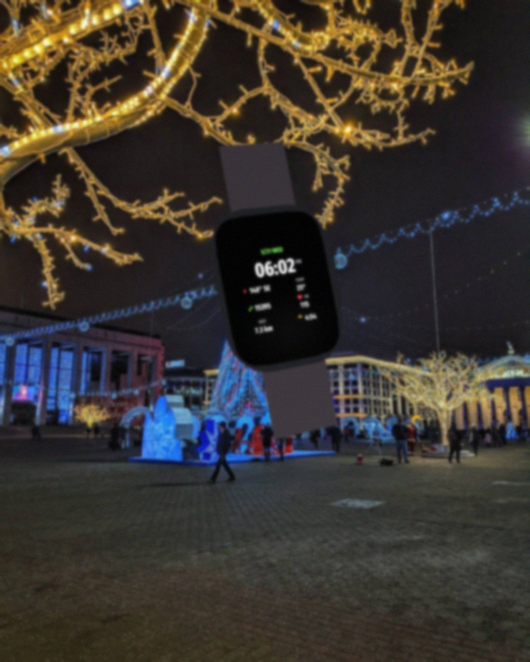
h=6 m=2
